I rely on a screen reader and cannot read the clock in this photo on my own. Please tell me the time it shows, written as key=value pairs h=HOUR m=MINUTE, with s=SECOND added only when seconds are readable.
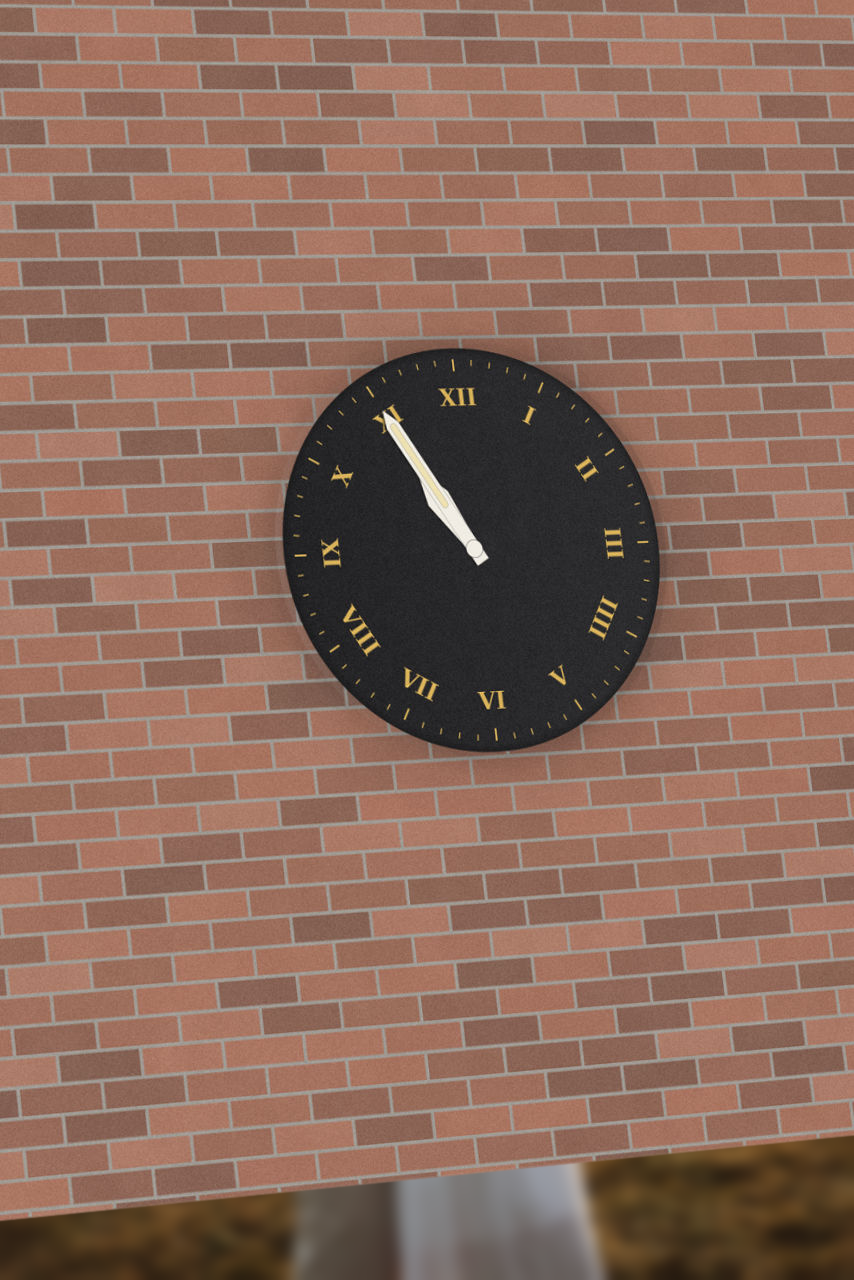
h=10 m=55
